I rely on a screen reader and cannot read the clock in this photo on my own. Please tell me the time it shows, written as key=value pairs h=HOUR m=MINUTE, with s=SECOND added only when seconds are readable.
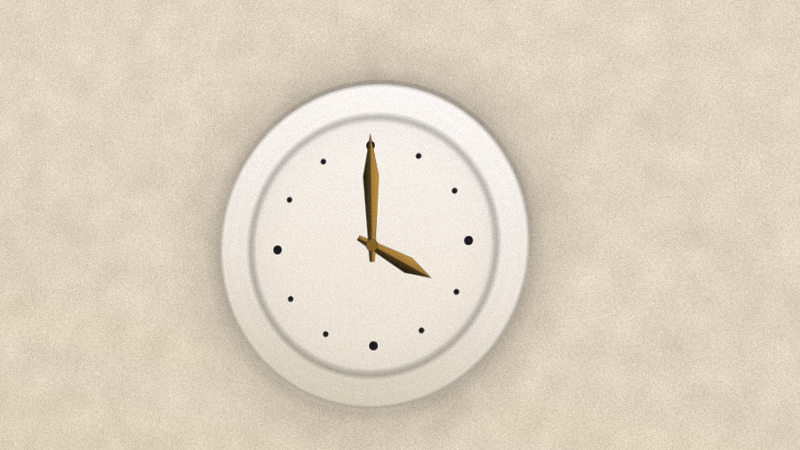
h=4 m=0
